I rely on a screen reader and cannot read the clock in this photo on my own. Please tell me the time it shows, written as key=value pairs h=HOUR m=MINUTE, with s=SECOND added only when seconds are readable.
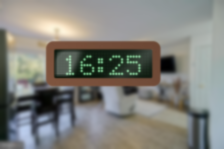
h=16 m=25
